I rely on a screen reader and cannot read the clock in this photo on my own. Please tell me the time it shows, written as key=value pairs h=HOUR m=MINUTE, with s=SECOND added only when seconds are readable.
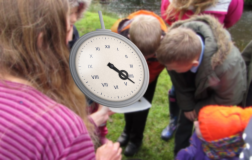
h=4 m=22
